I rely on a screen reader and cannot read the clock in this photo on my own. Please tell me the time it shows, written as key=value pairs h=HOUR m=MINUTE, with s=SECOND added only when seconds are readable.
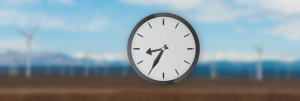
h=8 m=35
